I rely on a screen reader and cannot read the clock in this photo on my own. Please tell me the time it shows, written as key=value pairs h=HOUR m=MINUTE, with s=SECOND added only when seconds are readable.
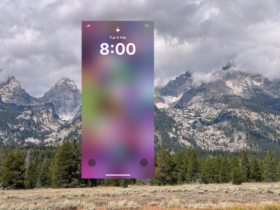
h=8 m=0
